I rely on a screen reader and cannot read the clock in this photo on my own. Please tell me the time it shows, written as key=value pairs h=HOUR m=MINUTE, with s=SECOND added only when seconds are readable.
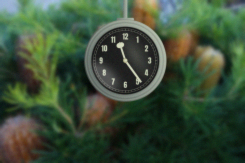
h=11 m=24
